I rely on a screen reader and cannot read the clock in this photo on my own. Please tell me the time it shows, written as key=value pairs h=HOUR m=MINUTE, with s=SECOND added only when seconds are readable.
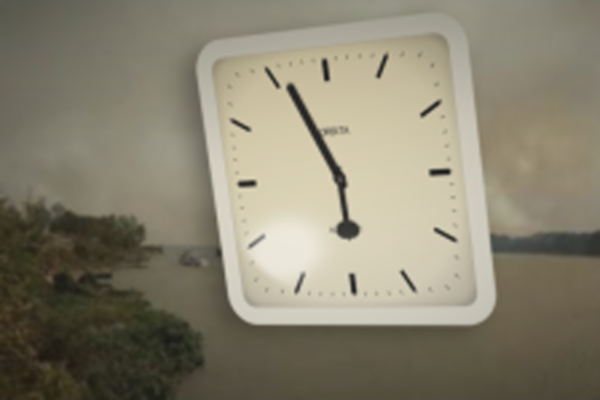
h=5 m=56
